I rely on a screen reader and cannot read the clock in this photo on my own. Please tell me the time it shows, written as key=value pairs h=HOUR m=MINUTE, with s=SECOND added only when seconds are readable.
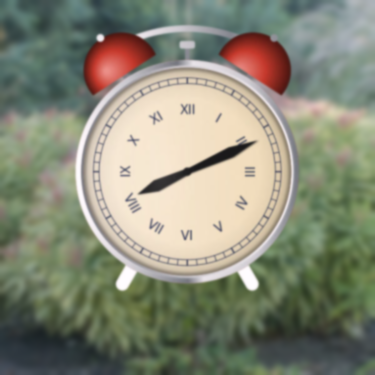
h=8 m=11
